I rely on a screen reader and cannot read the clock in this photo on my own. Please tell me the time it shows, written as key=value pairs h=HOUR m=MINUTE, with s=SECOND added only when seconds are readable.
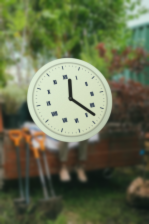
h=12 m=23
